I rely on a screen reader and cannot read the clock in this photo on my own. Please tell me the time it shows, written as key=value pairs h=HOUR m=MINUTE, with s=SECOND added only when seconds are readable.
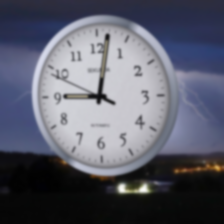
h=9 m=1 s=49
